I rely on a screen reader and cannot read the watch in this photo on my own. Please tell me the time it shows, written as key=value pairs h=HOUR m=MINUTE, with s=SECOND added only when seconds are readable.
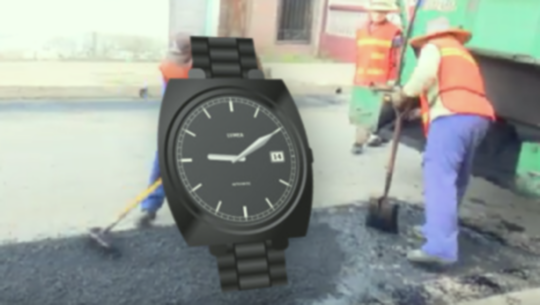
h=9 m=10
